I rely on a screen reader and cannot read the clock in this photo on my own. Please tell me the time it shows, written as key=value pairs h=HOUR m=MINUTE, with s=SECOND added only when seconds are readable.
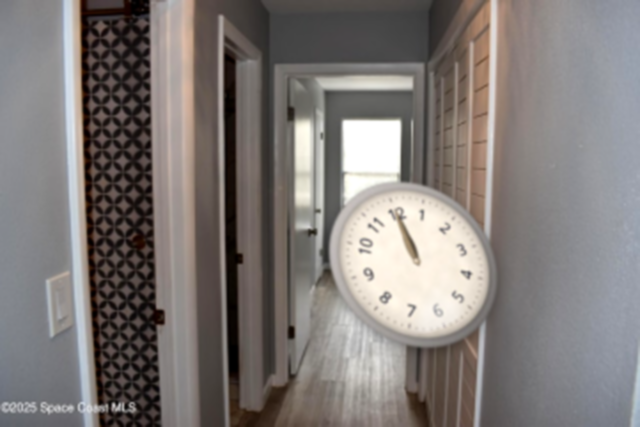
h=12 m=0
